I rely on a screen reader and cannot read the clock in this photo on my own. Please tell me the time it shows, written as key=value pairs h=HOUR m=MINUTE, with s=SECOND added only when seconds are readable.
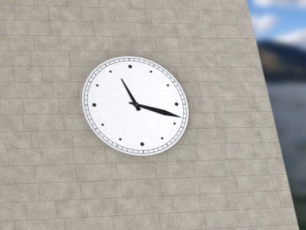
h=11 m=18
